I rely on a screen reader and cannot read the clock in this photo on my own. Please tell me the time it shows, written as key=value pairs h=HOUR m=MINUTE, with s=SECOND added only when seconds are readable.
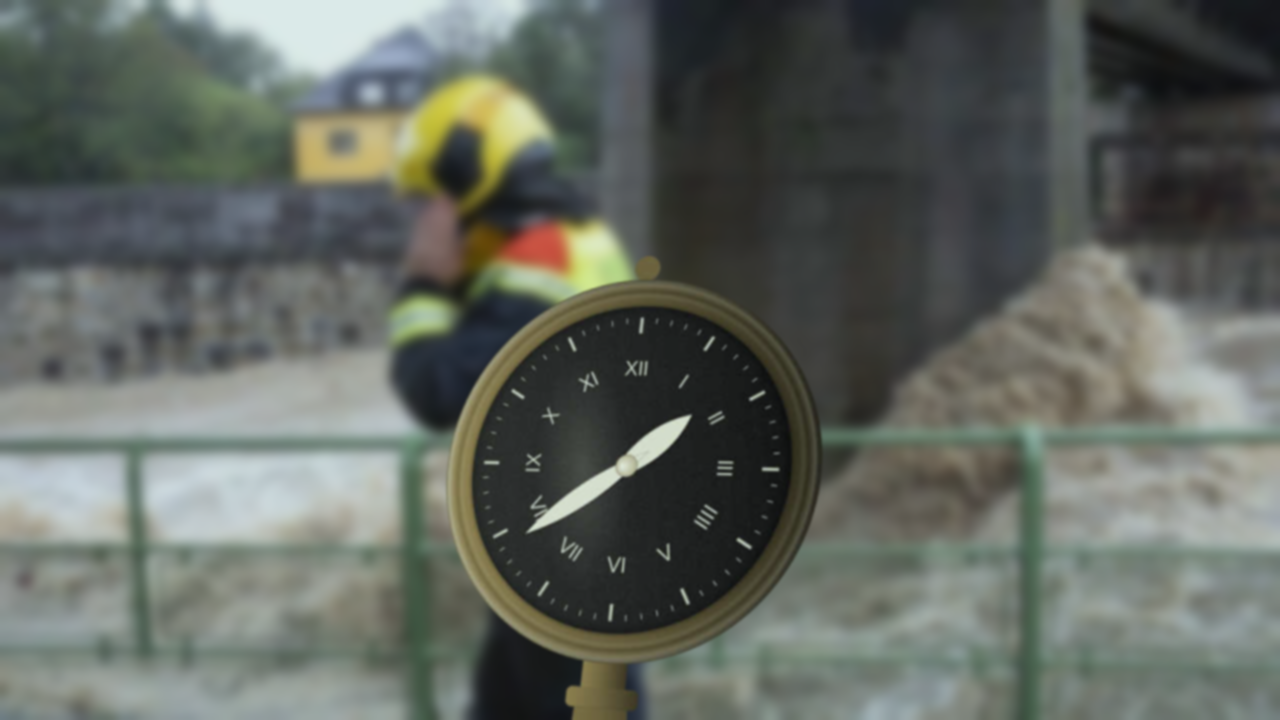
h=1 m=39
